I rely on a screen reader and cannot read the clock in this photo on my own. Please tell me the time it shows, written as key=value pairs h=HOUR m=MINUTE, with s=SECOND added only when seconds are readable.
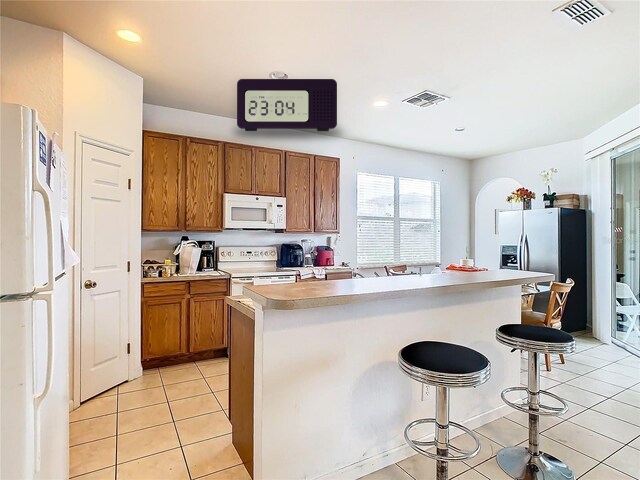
h=23 m=4
